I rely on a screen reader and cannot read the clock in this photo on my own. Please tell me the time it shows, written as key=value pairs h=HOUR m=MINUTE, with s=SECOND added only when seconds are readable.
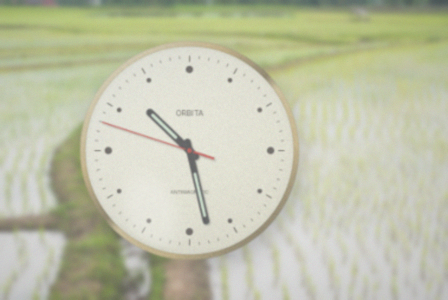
h=10 m=27 s=48
